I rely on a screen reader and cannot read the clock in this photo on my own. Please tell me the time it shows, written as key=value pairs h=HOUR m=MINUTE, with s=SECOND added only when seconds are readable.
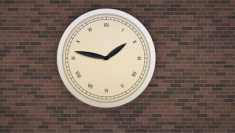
h=1 m=47
